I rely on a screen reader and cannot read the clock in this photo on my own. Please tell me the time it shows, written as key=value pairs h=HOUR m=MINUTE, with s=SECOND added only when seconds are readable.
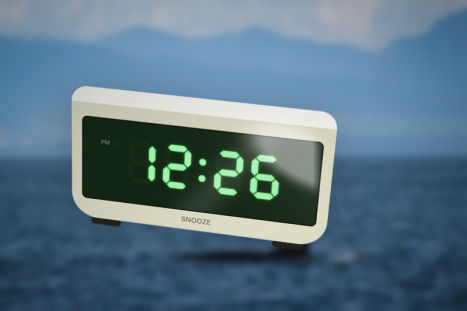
h=12 m=26
